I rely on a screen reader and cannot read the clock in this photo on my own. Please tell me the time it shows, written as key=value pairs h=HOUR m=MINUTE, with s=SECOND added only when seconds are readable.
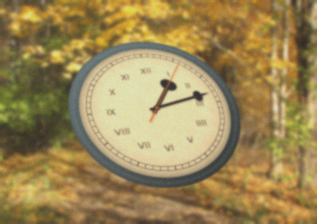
h=1 m=13 s=6
